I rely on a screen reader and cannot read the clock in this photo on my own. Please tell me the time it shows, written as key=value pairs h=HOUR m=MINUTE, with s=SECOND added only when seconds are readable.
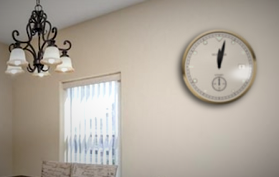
h=12 m=2
